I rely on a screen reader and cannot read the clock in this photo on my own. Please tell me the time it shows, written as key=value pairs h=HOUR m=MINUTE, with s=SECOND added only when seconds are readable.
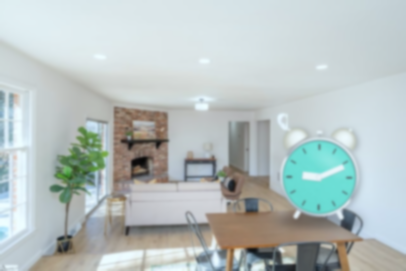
h=9 m=11
